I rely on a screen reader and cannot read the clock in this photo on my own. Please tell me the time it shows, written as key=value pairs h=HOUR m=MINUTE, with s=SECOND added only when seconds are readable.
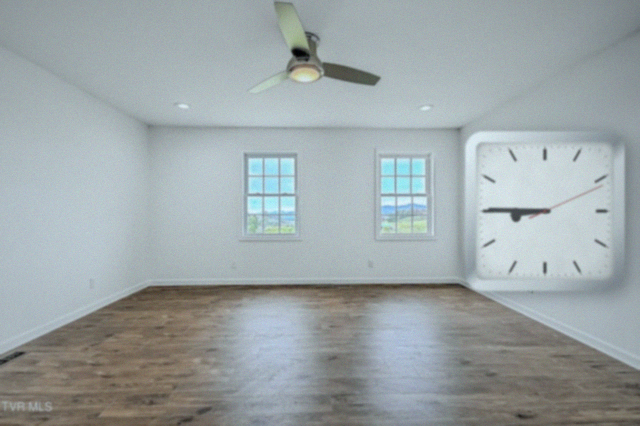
h=8 m=45 s=11
